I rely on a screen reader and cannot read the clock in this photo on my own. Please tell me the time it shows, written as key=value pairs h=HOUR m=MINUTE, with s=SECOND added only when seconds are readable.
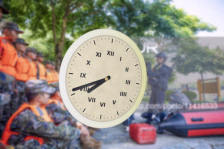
h=7 m=41
